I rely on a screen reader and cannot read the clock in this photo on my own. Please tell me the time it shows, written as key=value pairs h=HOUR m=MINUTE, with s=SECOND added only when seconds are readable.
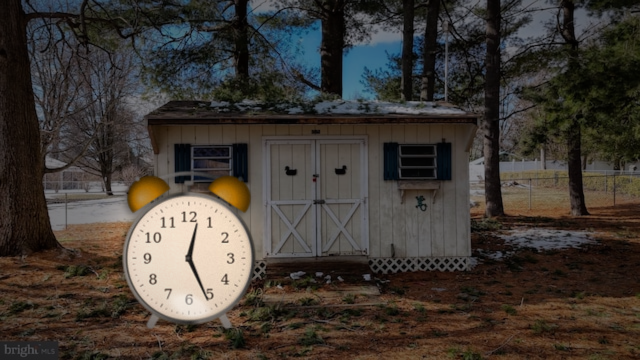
h=12 m=26
